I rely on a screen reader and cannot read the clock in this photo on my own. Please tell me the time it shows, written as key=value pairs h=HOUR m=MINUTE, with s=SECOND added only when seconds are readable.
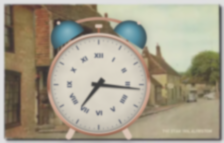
h=7 m=16
